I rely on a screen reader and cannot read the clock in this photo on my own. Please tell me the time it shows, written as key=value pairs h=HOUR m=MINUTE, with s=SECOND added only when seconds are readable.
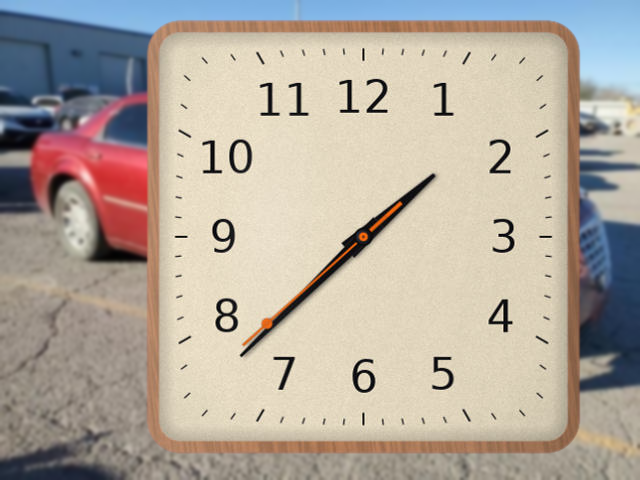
h=1 m=37 s=38
